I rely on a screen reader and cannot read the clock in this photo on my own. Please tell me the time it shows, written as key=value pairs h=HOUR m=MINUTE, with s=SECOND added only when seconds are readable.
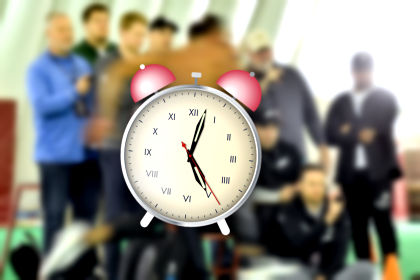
h=5 m=2 s=24
